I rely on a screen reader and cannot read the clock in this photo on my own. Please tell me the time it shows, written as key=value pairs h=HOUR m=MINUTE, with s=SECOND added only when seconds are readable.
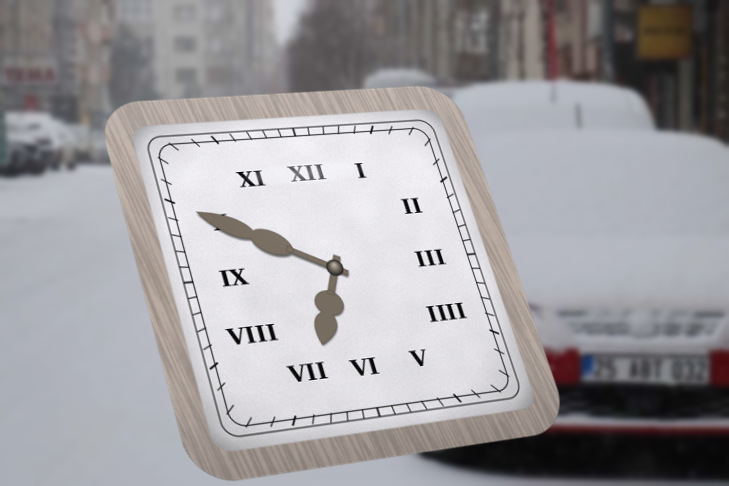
h=6 m=50
